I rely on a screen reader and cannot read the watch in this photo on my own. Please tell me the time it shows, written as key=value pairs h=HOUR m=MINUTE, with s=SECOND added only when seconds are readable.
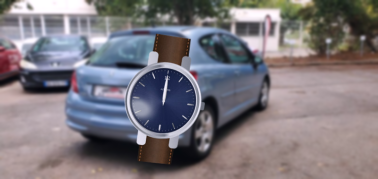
h=12 m=0
